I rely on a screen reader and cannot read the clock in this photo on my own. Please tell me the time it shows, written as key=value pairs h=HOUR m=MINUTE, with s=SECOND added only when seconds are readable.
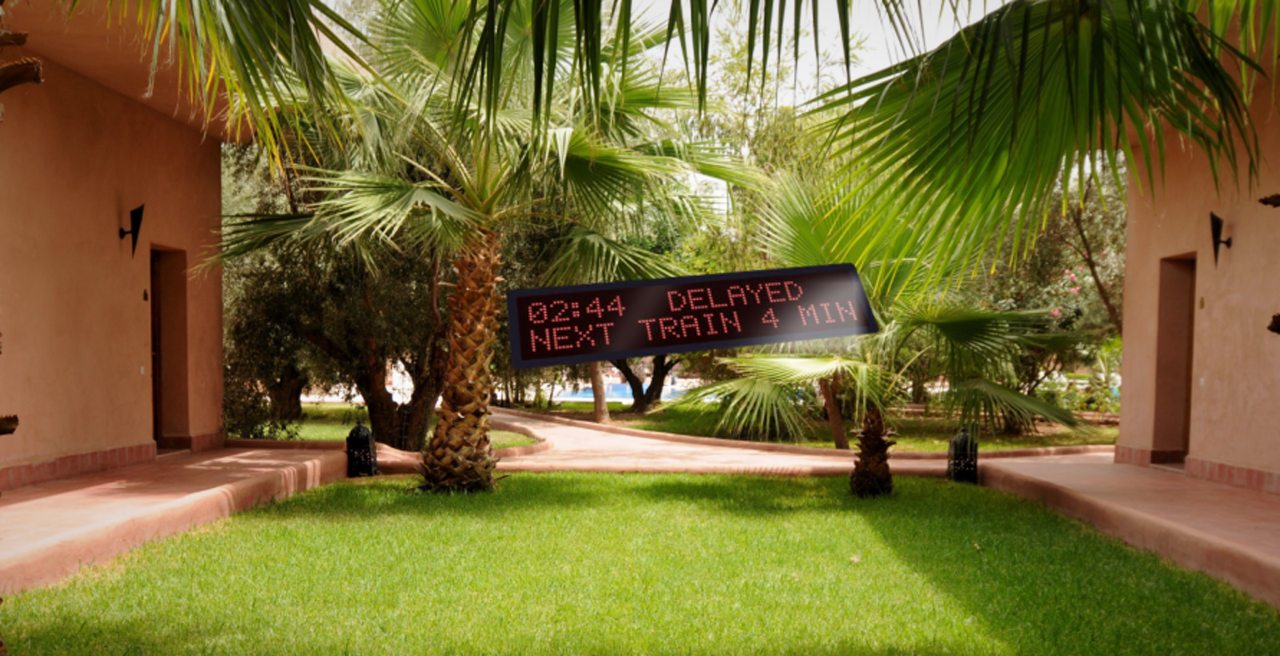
h=2 m=44
